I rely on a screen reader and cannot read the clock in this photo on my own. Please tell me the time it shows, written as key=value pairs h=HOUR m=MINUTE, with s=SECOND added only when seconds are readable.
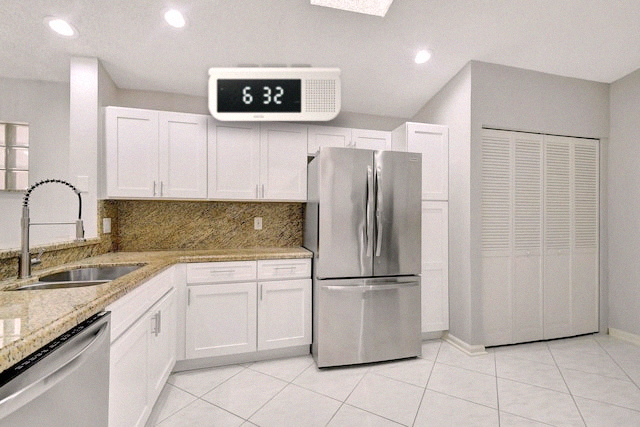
h=6 m=32
